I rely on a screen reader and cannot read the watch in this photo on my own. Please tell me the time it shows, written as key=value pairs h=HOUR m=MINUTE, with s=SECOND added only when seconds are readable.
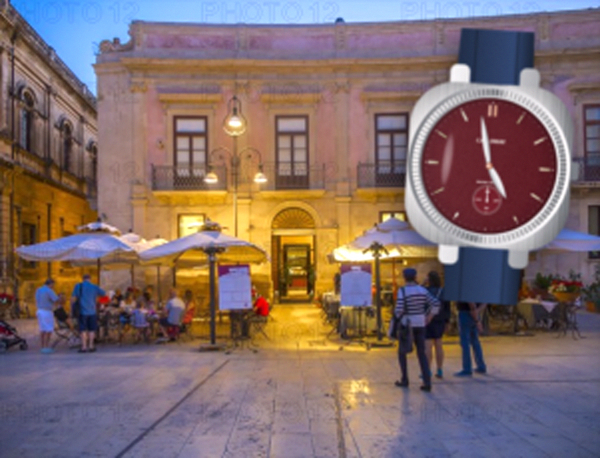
h=4 m=58
